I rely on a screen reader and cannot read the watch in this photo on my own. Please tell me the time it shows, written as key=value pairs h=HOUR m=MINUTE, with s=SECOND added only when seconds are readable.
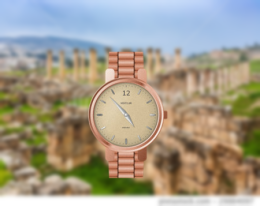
h=4 m=53
